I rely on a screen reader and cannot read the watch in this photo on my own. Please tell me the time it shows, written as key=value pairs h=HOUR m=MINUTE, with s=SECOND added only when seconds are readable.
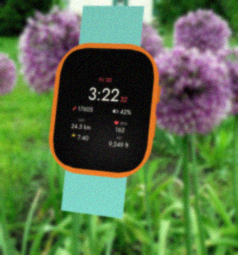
h=3 m=22
